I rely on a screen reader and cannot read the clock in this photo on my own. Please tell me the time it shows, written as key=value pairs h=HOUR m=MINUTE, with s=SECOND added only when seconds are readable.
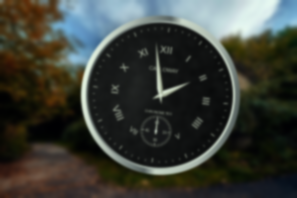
h=1 m=58
